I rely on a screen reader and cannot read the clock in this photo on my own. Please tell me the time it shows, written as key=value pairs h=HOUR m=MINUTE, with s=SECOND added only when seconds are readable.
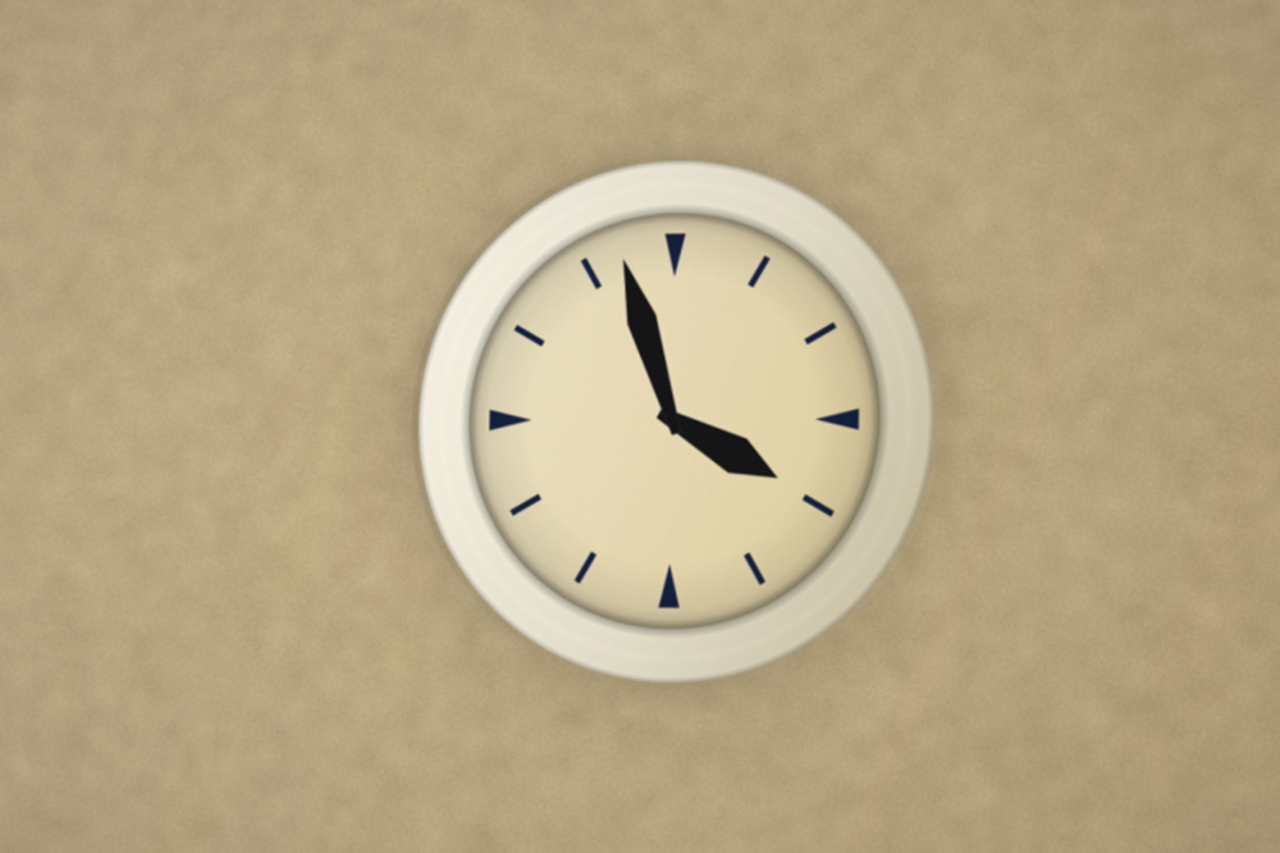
h=3 m=57
